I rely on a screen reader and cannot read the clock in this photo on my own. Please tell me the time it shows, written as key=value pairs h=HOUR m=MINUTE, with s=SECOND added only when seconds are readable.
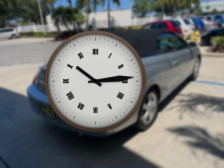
h=10 m=14
